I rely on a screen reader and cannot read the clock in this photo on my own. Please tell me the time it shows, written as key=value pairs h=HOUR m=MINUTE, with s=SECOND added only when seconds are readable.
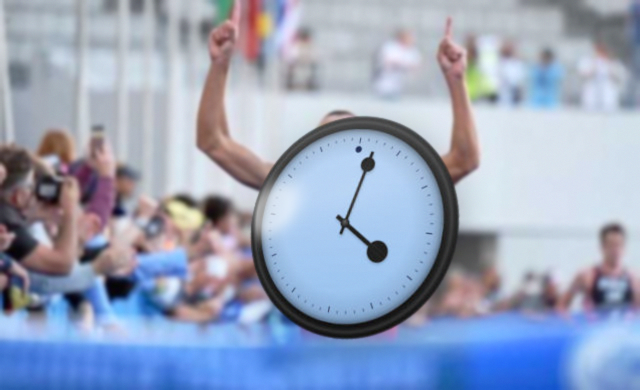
h=4 m=2
